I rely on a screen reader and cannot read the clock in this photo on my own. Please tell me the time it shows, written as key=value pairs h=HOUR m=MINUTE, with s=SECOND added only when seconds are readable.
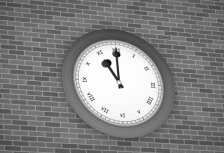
h=11 m=0
